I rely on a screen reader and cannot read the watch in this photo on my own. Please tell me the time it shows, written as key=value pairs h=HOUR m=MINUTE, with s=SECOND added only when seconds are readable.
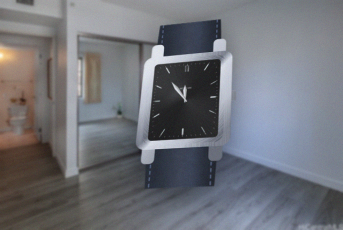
h=11 m=54
